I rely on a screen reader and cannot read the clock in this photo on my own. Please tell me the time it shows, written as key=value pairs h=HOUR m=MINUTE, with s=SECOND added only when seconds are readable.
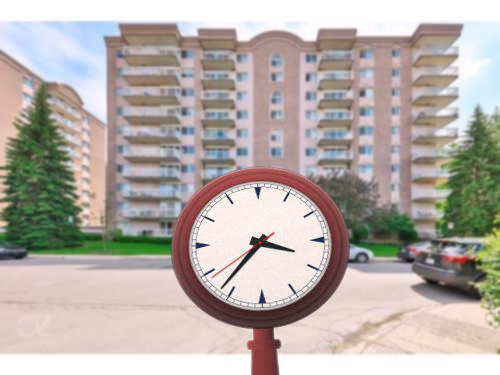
h=3 m=36 s=39
